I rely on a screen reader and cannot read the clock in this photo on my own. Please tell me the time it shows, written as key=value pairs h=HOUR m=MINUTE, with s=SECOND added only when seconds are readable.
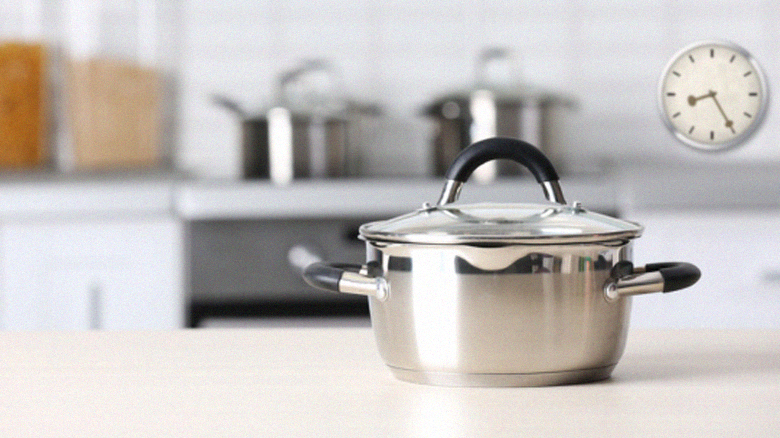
h=8 m=25
